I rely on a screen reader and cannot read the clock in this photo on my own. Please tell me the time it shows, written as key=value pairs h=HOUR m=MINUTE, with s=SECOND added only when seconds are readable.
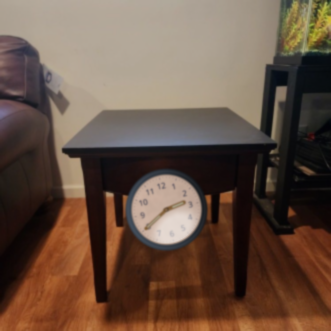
h=2 m=40
